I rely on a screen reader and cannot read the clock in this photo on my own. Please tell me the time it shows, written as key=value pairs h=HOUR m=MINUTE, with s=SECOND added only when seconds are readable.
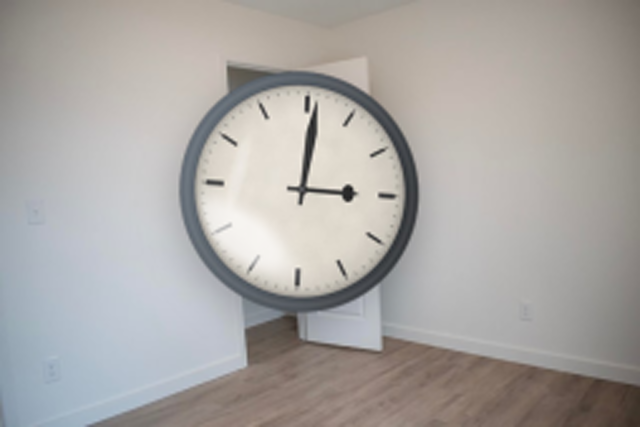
h=3 m=1
